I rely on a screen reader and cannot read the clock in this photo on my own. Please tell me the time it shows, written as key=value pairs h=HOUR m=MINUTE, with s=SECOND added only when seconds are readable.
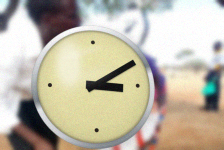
h=3 m=10
